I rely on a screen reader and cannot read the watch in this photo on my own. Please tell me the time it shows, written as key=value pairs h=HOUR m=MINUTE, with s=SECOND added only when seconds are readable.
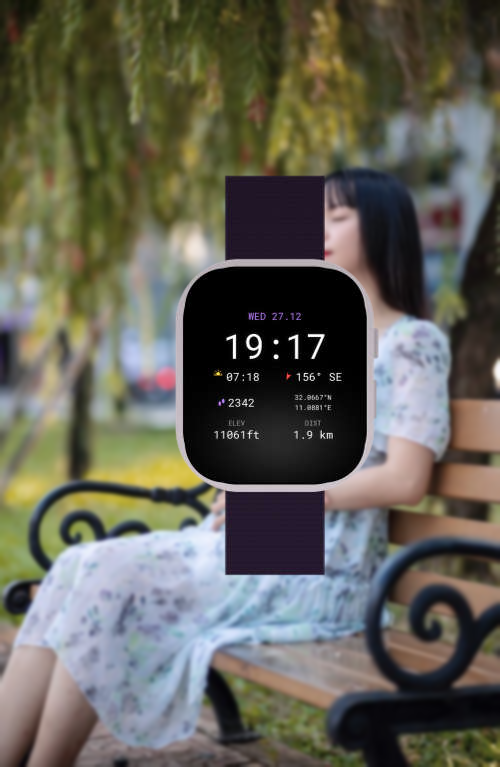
h=19 m=17
